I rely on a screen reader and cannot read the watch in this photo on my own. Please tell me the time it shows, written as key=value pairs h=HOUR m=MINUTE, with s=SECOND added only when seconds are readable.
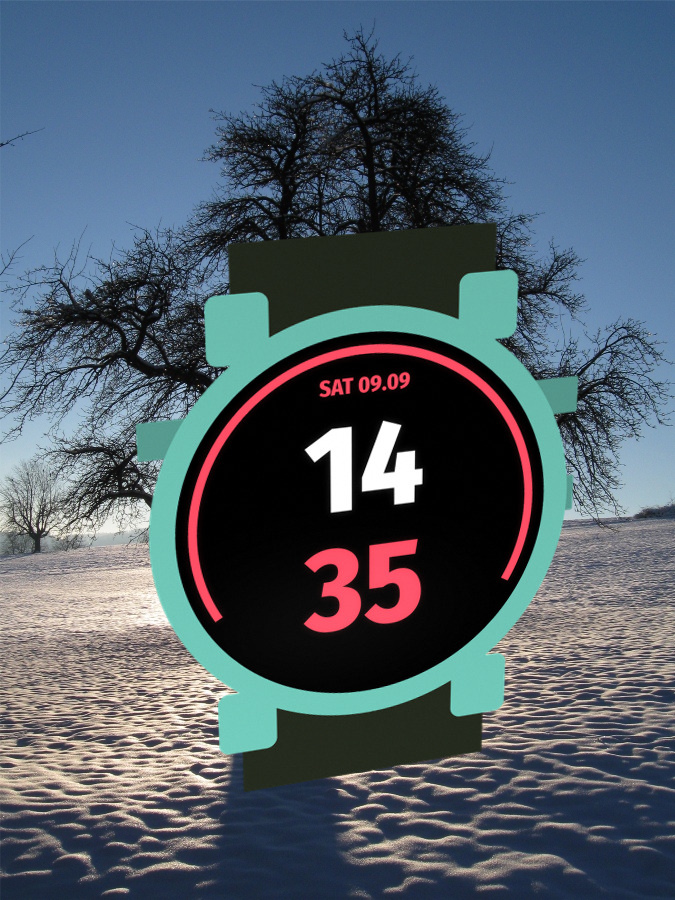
h=14 m=35
